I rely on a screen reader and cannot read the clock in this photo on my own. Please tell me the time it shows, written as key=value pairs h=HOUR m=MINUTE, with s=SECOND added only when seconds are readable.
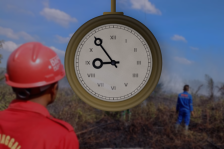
h=8 m=54
